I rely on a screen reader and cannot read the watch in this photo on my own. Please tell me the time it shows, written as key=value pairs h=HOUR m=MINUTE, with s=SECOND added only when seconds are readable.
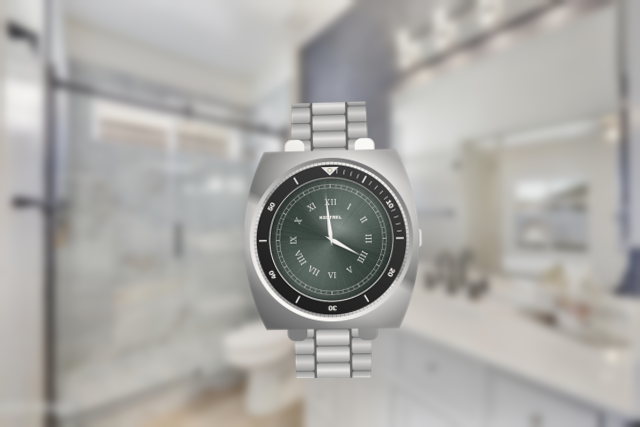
h=3 m=59
